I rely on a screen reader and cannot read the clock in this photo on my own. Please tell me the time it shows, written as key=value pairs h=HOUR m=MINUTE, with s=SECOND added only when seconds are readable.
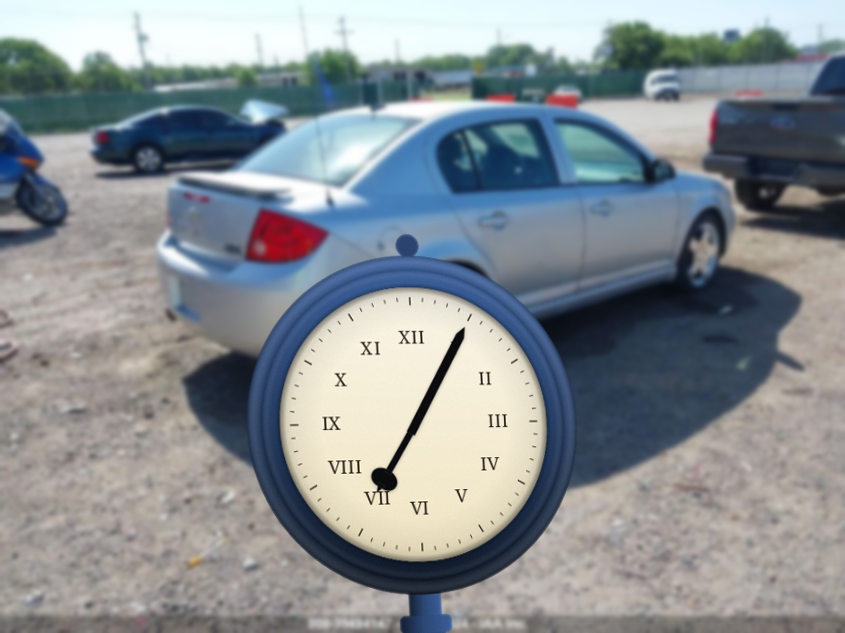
h=7 m=5
